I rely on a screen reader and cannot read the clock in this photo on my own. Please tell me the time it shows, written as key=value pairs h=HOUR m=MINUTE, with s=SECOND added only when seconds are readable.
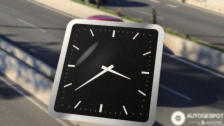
h=3 m=38
